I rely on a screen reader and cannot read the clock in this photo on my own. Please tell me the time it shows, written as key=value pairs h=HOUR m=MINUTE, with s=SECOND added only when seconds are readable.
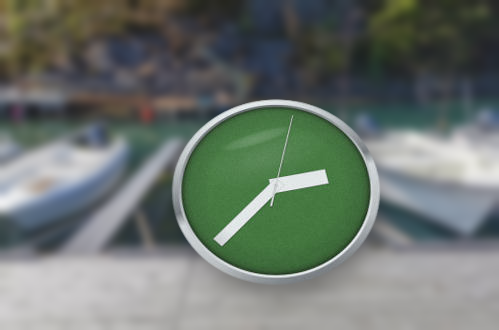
h=2 m=37 s=2
